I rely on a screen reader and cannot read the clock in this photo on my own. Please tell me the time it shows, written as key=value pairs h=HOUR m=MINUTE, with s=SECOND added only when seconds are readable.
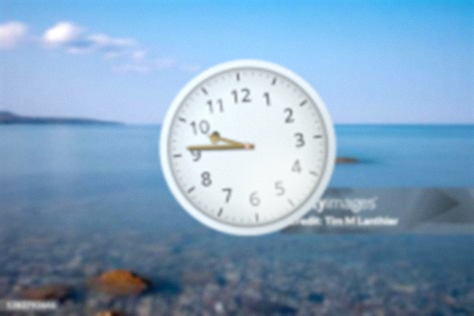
h=9 m=46
